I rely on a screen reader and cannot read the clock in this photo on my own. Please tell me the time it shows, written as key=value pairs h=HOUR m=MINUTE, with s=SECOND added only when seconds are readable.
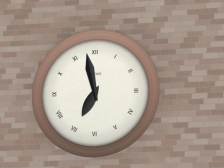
h=6 m=58
